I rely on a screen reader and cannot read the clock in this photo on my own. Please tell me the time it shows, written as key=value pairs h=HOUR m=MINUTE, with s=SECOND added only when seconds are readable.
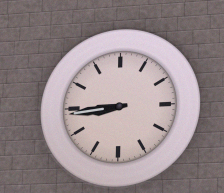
h=8 m=44
